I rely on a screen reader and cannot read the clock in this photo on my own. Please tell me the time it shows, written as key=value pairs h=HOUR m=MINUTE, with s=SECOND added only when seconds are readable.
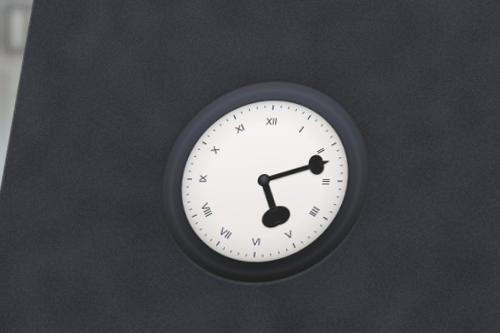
h=5 m=12
